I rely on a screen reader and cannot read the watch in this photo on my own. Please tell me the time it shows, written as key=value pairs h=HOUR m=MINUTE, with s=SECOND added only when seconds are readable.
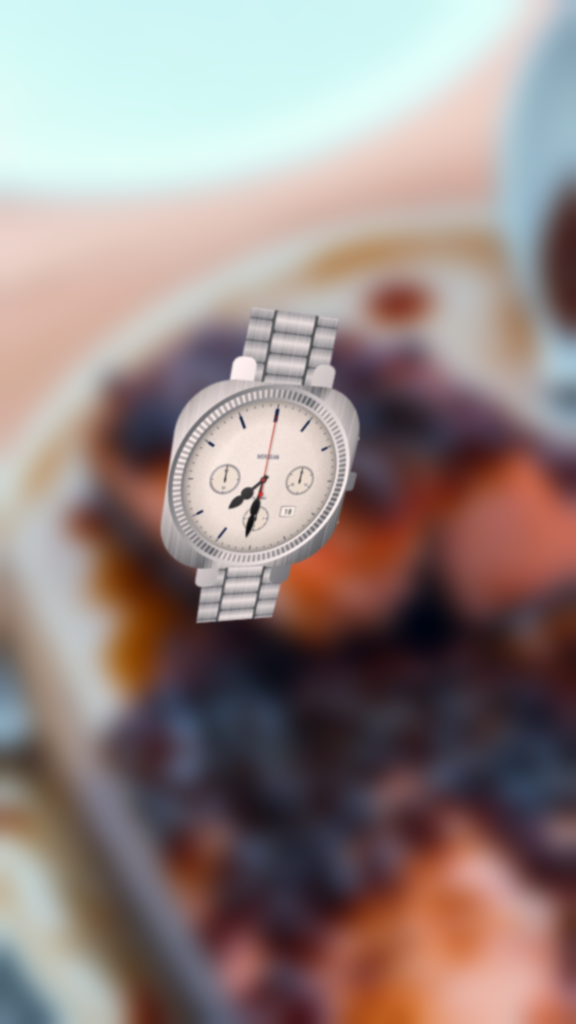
h=7 m=31
